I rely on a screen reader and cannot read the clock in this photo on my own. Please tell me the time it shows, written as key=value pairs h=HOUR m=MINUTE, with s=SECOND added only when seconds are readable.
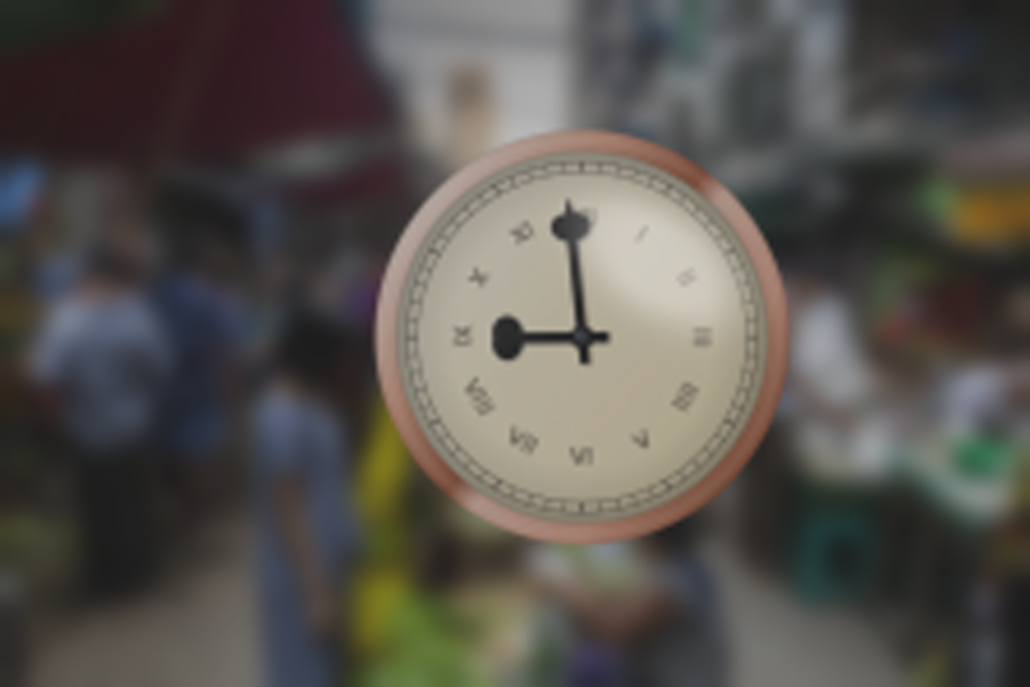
h=8 m=59
